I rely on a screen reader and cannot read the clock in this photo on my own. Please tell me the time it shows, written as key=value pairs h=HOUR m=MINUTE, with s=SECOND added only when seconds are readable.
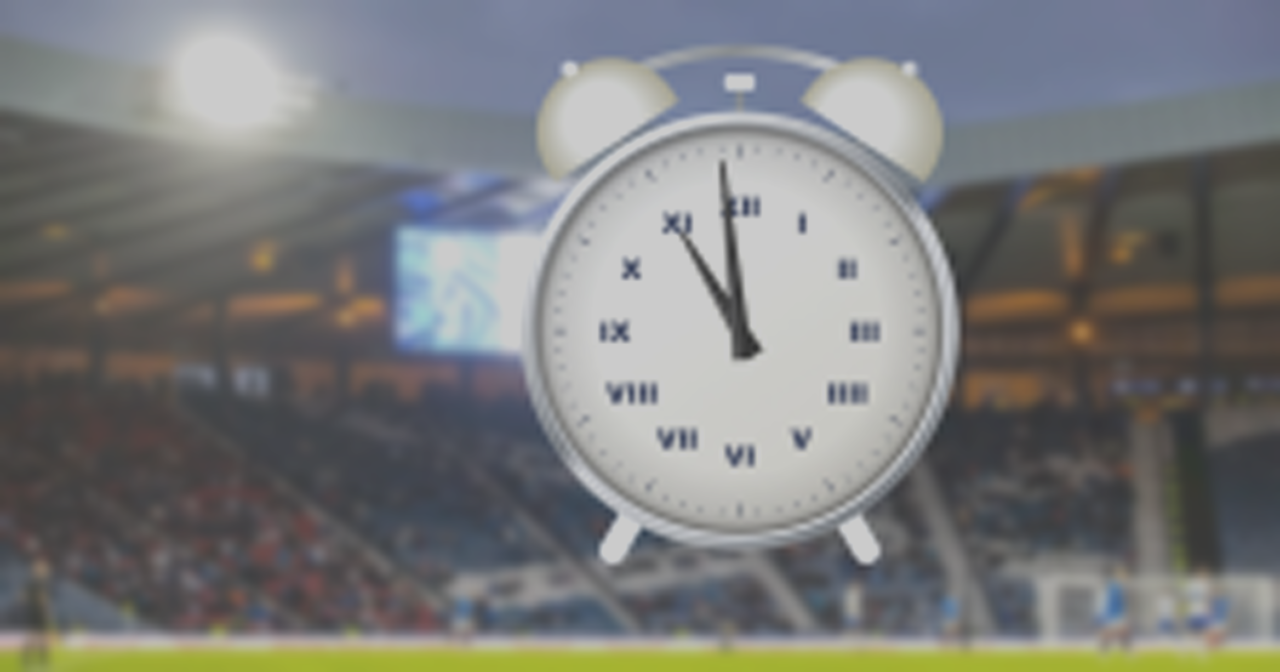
h=10 m=59
